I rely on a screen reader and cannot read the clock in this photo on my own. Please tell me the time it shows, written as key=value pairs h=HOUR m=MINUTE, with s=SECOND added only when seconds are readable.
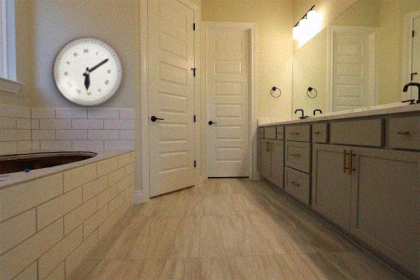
h=6 m=10
